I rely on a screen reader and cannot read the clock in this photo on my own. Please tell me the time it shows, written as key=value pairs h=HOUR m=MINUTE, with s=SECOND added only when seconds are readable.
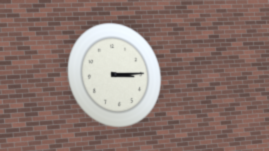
h=3 m=15
